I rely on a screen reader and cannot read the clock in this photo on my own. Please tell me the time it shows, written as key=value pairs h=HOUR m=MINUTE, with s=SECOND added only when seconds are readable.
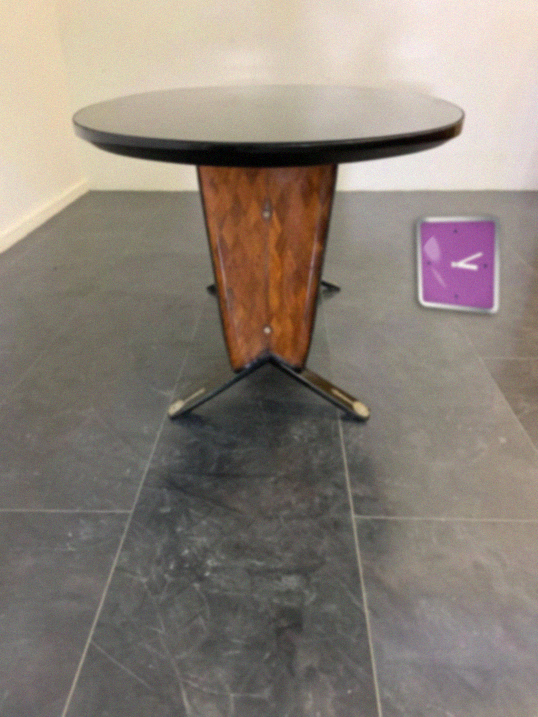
h=3 m=11
